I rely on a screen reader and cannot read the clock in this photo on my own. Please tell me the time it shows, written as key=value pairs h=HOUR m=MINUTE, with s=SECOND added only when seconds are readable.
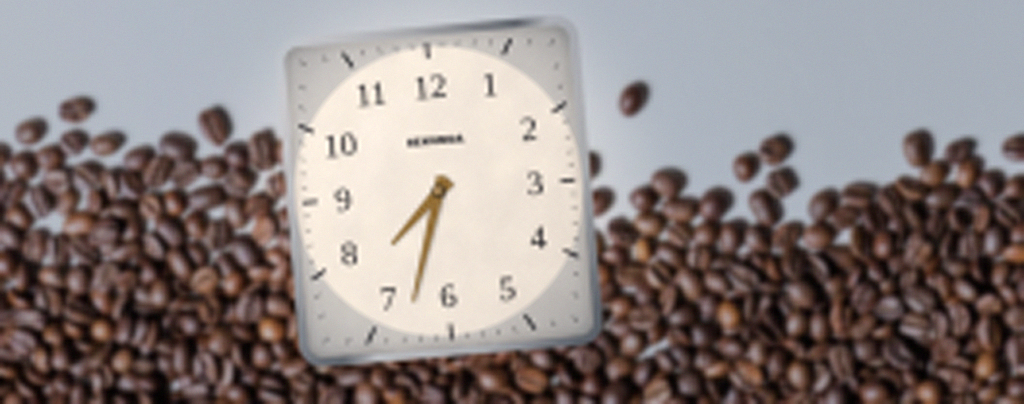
h=7 m=33
